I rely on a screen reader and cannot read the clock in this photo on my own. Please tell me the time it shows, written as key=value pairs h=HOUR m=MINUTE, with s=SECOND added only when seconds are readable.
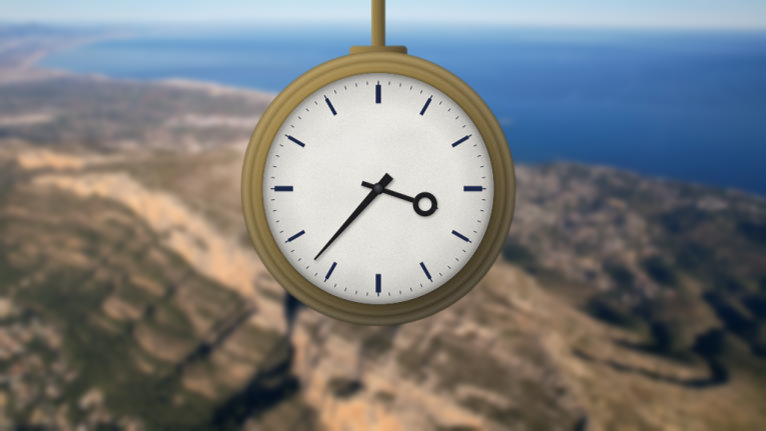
h=3 m=37
